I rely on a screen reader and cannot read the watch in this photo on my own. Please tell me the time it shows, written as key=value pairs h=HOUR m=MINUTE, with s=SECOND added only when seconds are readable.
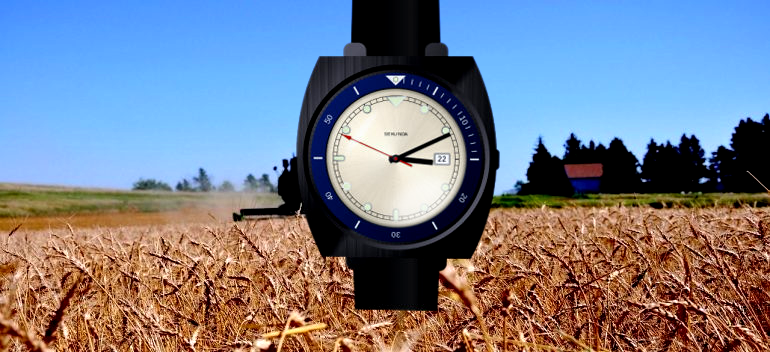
h=3 m=10 s=49
